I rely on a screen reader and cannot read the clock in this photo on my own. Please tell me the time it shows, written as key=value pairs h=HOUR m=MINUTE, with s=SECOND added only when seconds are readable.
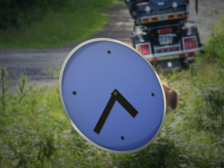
h=4 m=36
